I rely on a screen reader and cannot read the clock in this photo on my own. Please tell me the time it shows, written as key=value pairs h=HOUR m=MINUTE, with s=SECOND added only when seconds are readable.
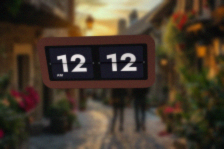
h=12 m=12
